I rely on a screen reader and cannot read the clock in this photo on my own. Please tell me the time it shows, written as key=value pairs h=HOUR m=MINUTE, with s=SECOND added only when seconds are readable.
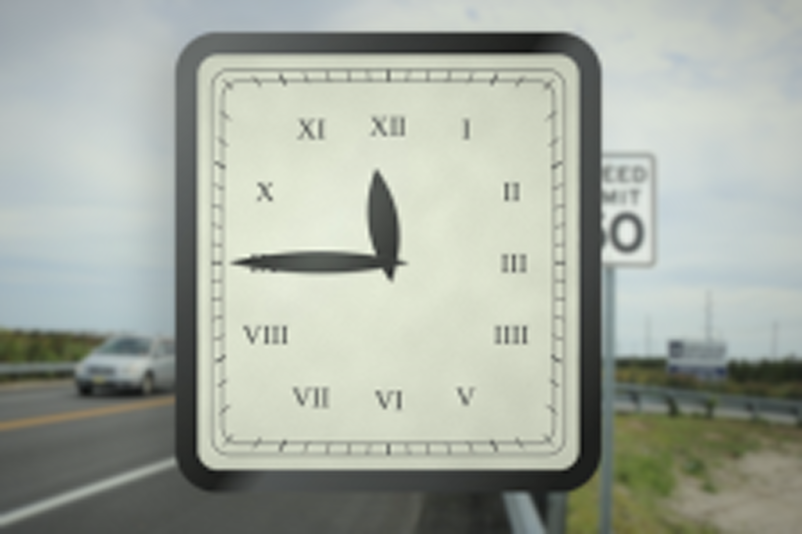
h=11 m=45
